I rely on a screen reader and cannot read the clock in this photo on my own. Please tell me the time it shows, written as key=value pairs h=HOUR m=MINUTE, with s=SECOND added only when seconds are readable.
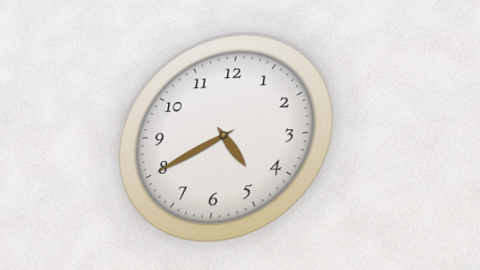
h=4 m=40
